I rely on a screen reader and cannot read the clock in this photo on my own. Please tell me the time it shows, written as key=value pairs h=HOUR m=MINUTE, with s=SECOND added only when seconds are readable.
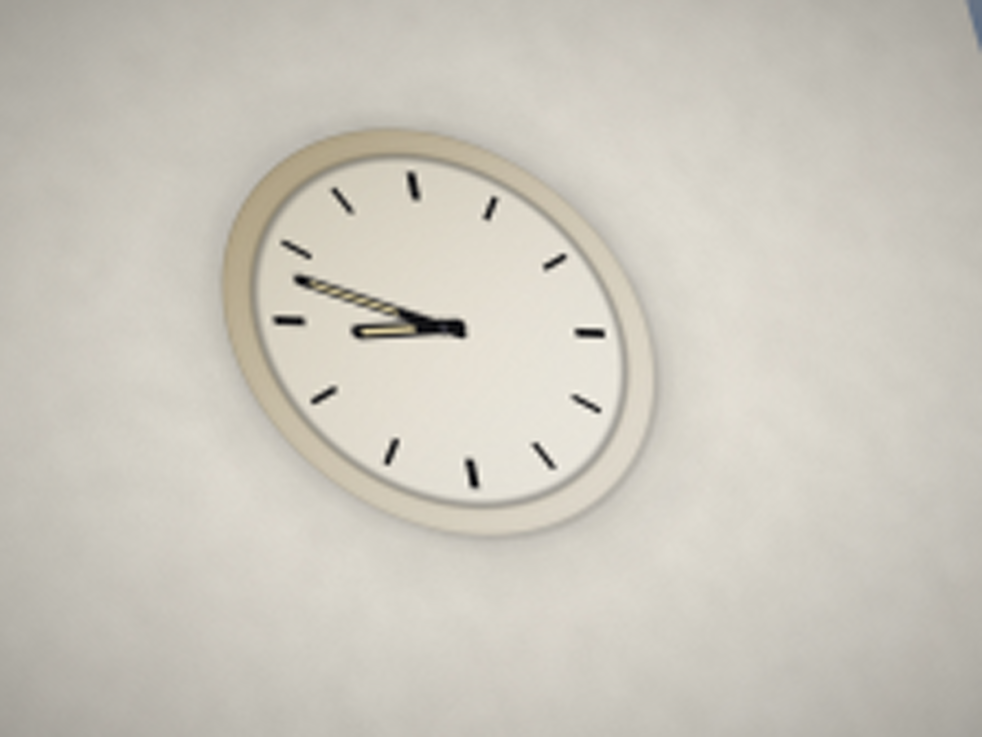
h=8 m=48
